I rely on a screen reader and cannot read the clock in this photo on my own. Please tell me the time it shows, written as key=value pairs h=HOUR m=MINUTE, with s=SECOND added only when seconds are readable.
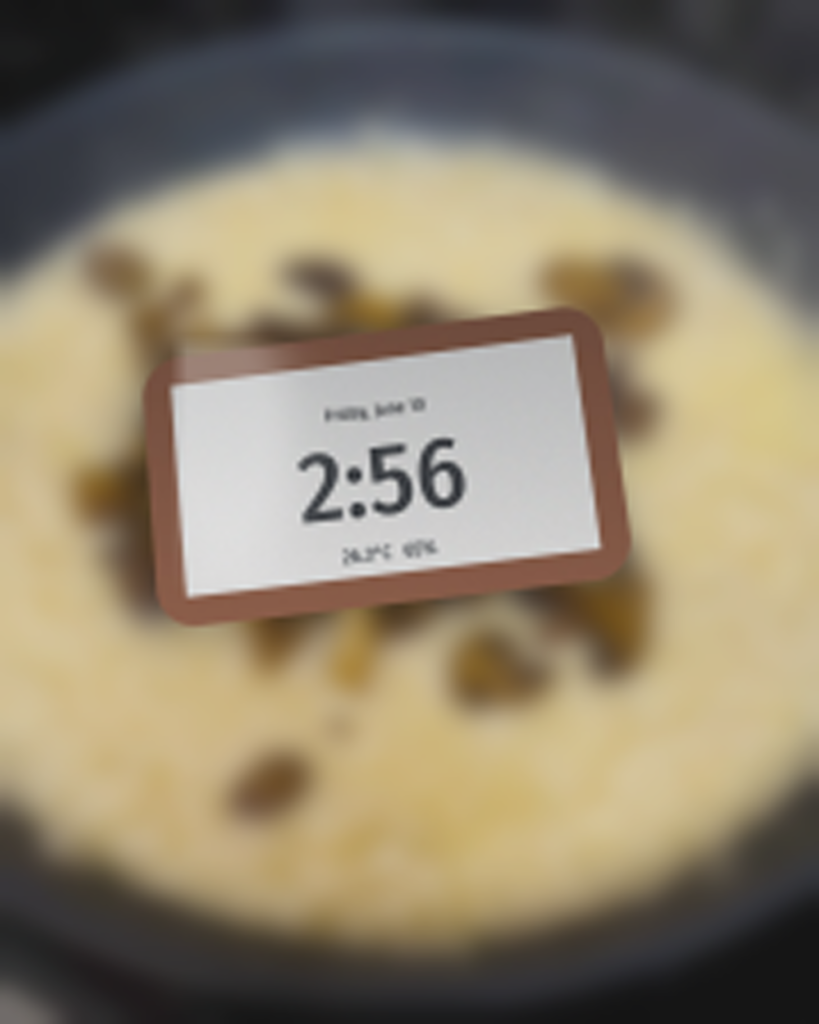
h=2 m=56
